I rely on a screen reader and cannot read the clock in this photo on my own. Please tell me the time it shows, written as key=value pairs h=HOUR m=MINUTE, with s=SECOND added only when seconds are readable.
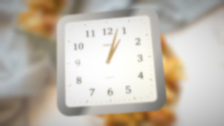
h=1 m=3
